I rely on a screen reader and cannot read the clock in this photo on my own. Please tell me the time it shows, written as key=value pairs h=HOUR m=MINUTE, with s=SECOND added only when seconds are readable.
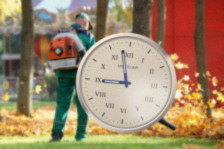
h=8 m=58
